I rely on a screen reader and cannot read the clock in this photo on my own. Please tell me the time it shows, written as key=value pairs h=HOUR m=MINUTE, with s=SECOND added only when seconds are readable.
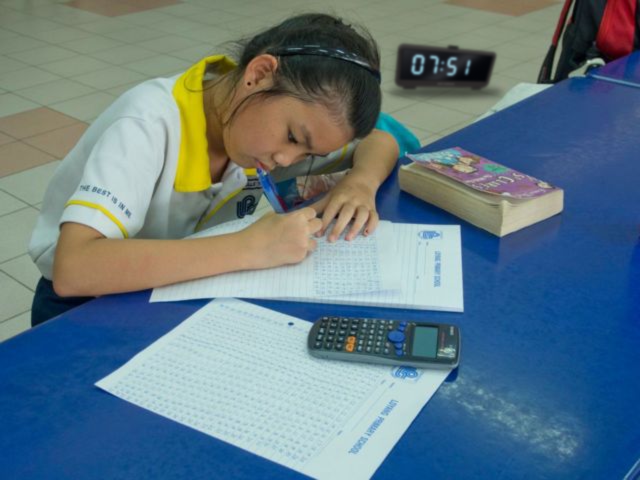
h=7 m=51
